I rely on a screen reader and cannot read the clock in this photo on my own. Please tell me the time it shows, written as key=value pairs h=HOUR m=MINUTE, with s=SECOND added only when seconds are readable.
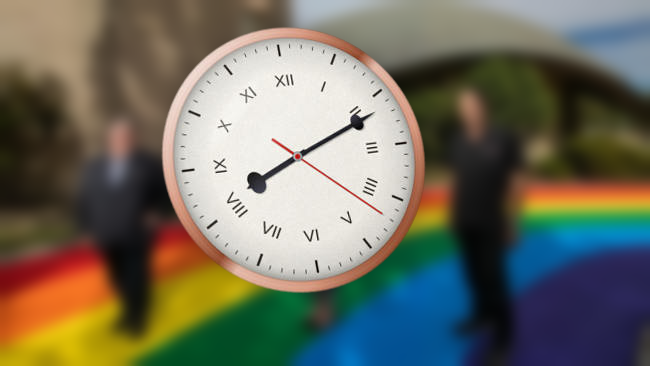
h=8 m=11 s=22
